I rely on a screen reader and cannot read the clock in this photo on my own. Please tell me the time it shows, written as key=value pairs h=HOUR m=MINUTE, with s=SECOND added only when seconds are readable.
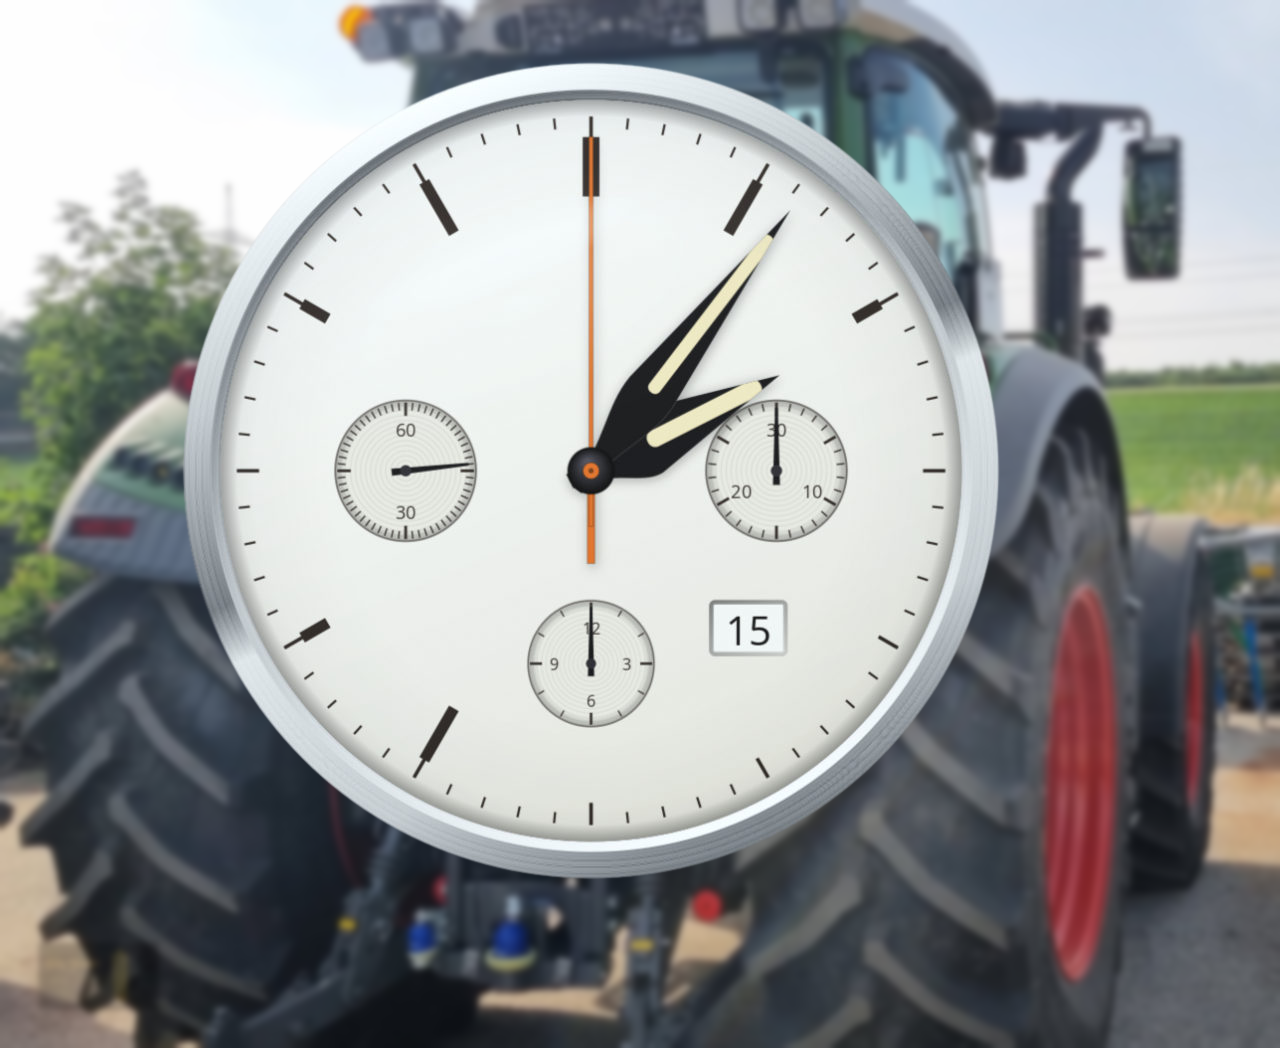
h=2 m=6 s=14
